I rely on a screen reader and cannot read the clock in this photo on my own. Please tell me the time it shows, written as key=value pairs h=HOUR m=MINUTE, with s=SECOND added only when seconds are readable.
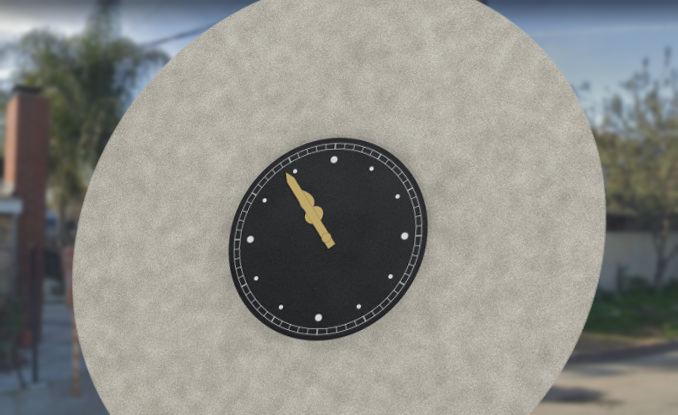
h=10 m=54
